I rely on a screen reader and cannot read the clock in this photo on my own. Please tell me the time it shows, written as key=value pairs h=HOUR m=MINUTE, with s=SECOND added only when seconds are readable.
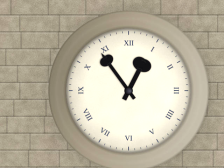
h=12 m=54
